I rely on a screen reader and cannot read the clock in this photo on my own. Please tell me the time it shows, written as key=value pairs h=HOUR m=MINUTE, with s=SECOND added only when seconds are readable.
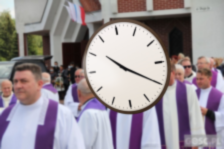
h=10 m=20
